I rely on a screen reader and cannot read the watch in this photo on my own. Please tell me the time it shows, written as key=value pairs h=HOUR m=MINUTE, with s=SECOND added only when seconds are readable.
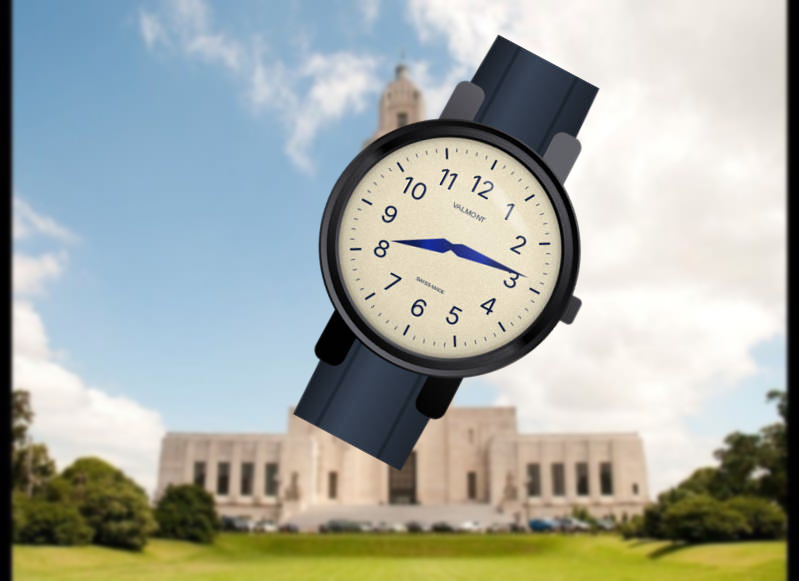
h=8 m=14
